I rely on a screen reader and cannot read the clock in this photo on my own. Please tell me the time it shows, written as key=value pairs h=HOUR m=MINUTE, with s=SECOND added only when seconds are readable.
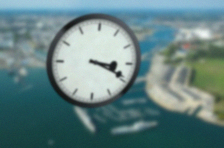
h=3 m=19
